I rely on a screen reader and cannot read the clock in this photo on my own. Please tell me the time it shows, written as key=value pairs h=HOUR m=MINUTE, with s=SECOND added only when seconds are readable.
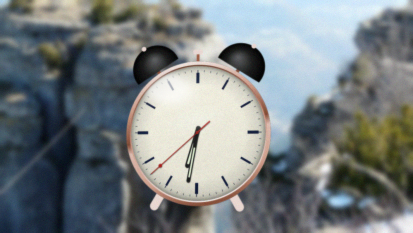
h=6 m=31 s=38
